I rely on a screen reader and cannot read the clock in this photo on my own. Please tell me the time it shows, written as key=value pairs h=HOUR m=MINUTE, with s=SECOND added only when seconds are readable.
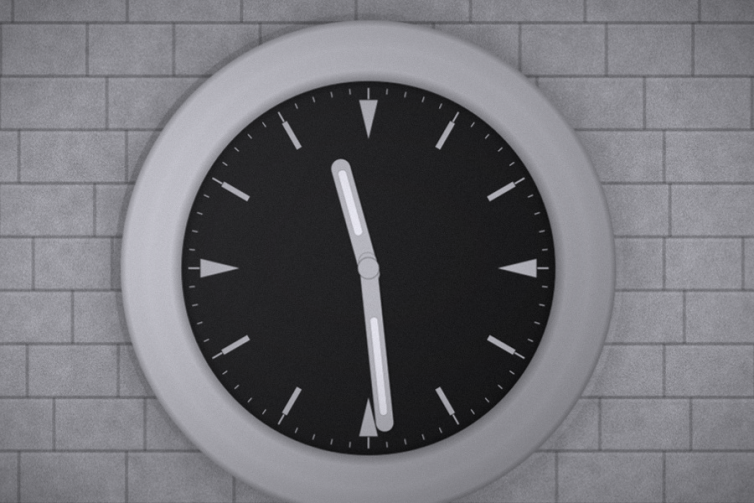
h=11 m=29
